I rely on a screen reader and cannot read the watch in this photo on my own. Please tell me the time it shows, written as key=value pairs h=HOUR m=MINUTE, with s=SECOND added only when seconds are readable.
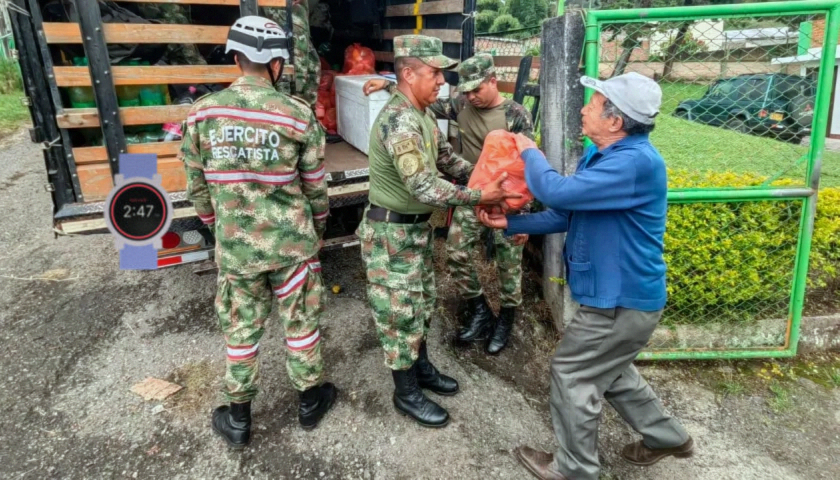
h=2 m=47
